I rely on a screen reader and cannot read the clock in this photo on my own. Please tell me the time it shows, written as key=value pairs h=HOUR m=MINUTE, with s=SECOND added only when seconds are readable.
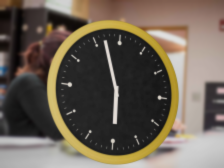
h=5 m=57
